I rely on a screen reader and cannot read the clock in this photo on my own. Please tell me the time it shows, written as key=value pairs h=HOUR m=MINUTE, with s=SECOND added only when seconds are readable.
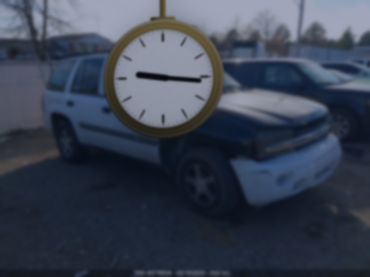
h=9 m=16
